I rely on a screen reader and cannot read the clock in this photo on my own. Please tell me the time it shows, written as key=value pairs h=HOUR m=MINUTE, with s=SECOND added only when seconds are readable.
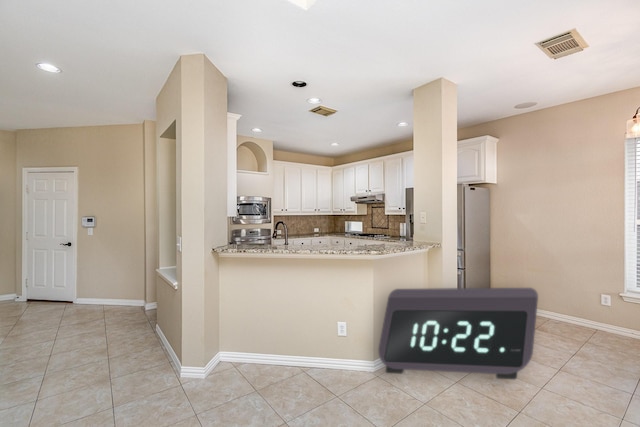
h=10 m=22
